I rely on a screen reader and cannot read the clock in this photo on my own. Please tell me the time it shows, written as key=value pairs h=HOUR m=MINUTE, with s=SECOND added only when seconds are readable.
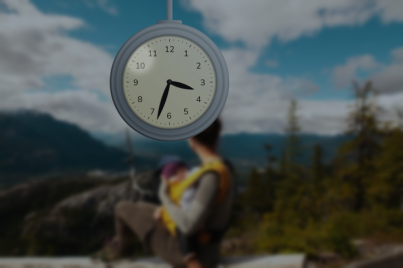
h=3 m=33
